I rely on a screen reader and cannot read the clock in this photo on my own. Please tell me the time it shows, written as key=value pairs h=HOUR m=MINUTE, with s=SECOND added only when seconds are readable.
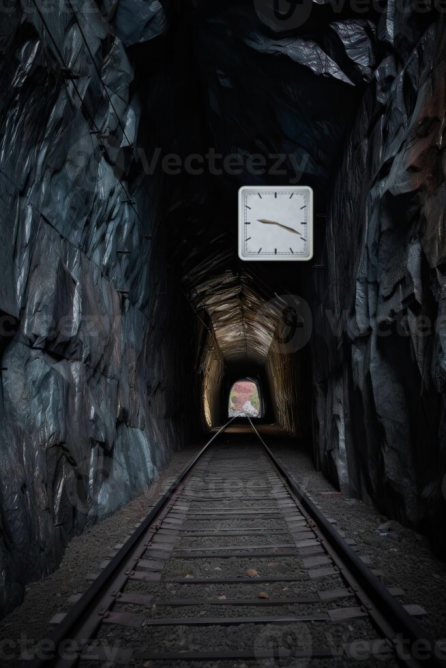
h=9 m=19
